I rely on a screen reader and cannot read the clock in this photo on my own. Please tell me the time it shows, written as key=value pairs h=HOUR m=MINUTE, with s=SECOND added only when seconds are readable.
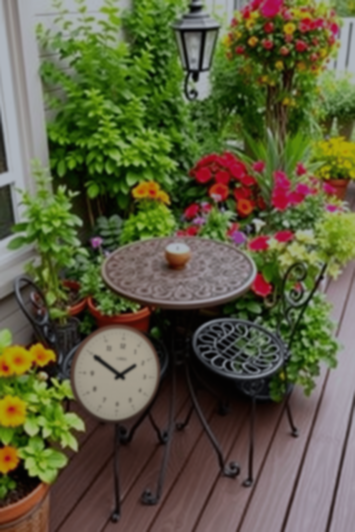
h=1 m=50
